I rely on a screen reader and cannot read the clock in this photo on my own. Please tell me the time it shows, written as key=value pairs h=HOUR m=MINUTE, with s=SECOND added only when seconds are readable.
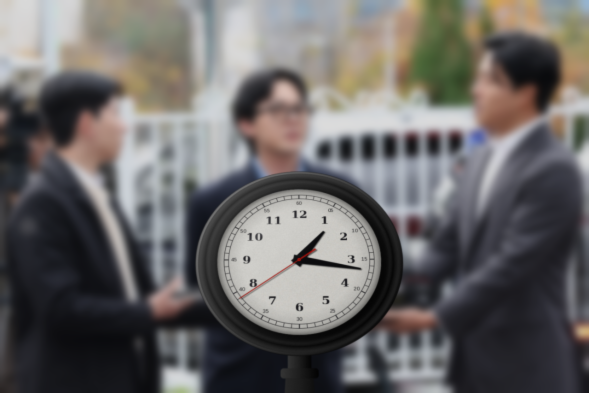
h=1 m=16 s=39
